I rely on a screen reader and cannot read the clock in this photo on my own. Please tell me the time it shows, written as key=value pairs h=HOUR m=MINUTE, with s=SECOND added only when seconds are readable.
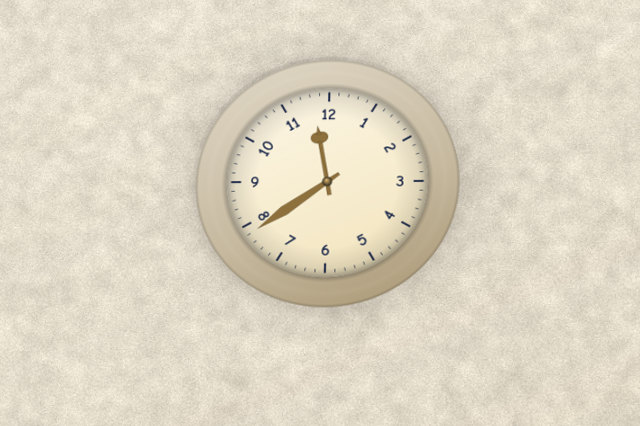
h=11 m=39
